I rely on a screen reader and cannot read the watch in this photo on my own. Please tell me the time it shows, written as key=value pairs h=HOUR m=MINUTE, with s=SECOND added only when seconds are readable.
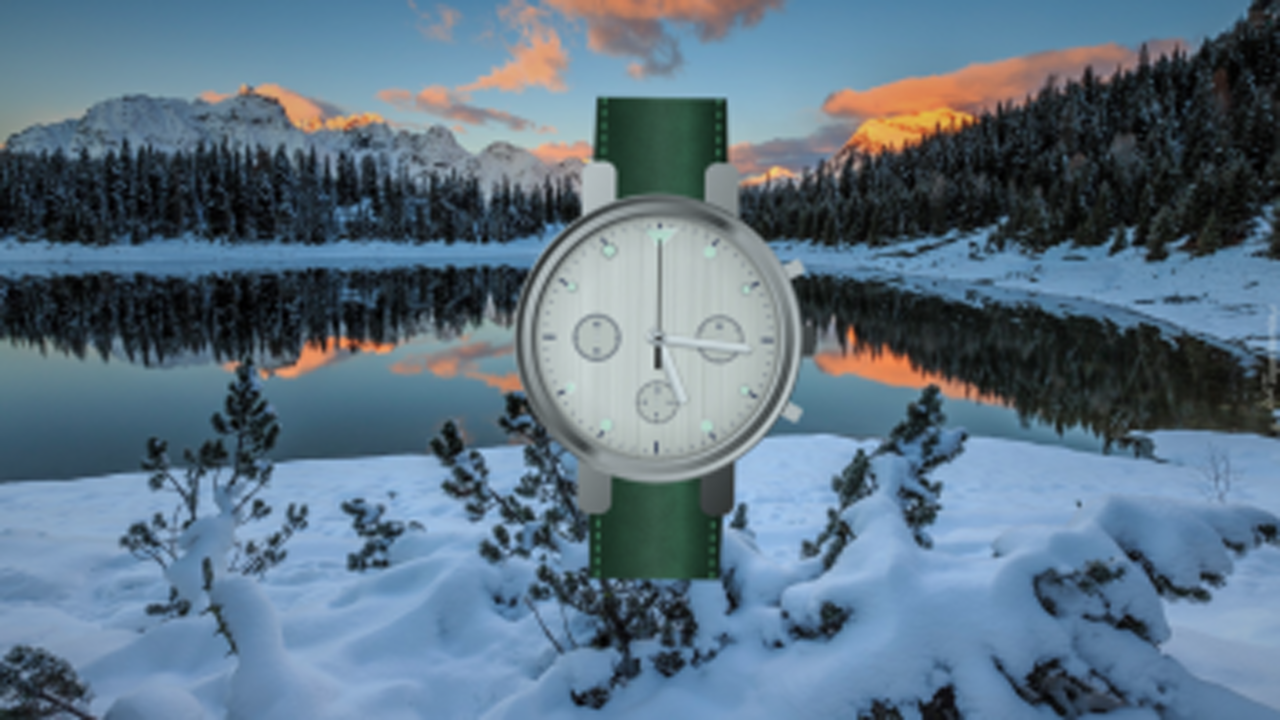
h=5 m=16
